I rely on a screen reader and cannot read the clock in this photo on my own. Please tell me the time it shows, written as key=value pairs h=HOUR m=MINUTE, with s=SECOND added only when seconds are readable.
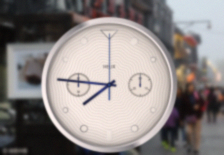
h=7 m=46
